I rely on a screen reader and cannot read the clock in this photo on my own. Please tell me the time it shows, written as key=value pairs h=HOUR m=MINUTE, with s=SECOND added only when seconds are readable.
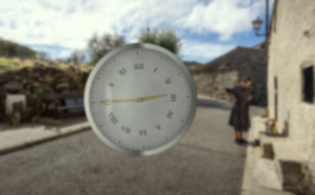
h=2 m=45
